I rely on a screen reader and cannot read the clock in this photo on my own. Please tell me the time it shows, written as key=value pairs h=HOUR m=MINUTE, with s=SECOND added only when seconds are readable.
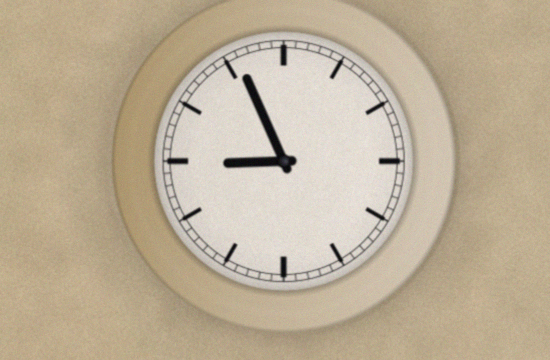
h=8 m=56
